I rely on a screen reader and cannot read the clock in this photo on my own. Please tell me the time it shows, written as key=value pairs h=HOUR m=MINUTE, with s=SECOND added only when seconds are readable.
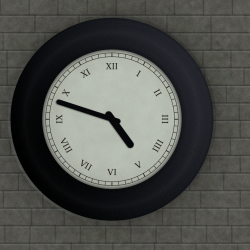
h=4 m=48
